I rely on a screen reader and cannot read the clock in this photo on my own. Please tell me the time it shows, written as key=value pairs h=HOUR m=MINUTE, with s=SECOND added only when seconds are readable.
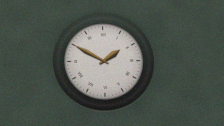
h=1 m=50
